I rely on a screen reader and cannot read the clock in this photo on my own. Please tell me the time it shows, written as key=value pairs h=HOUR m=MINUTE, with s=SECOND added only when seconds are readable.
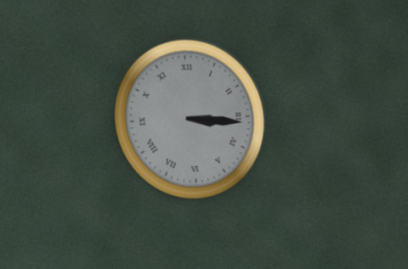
h=3 m=16
